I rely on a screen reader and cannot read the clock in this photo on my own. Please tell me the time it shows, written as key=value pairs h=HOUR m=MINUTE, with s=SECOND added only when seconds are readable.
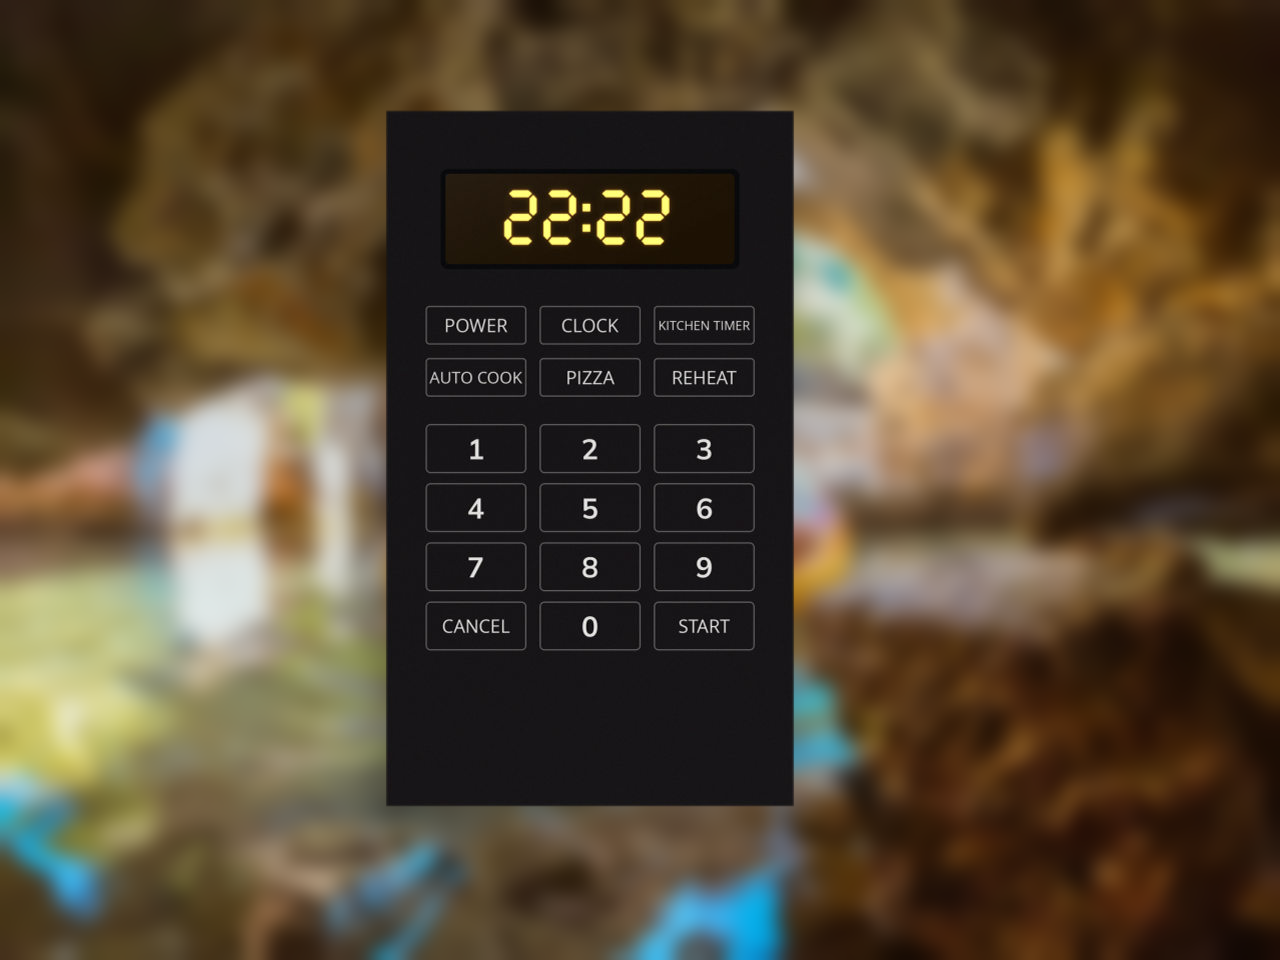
h=22 m=22
